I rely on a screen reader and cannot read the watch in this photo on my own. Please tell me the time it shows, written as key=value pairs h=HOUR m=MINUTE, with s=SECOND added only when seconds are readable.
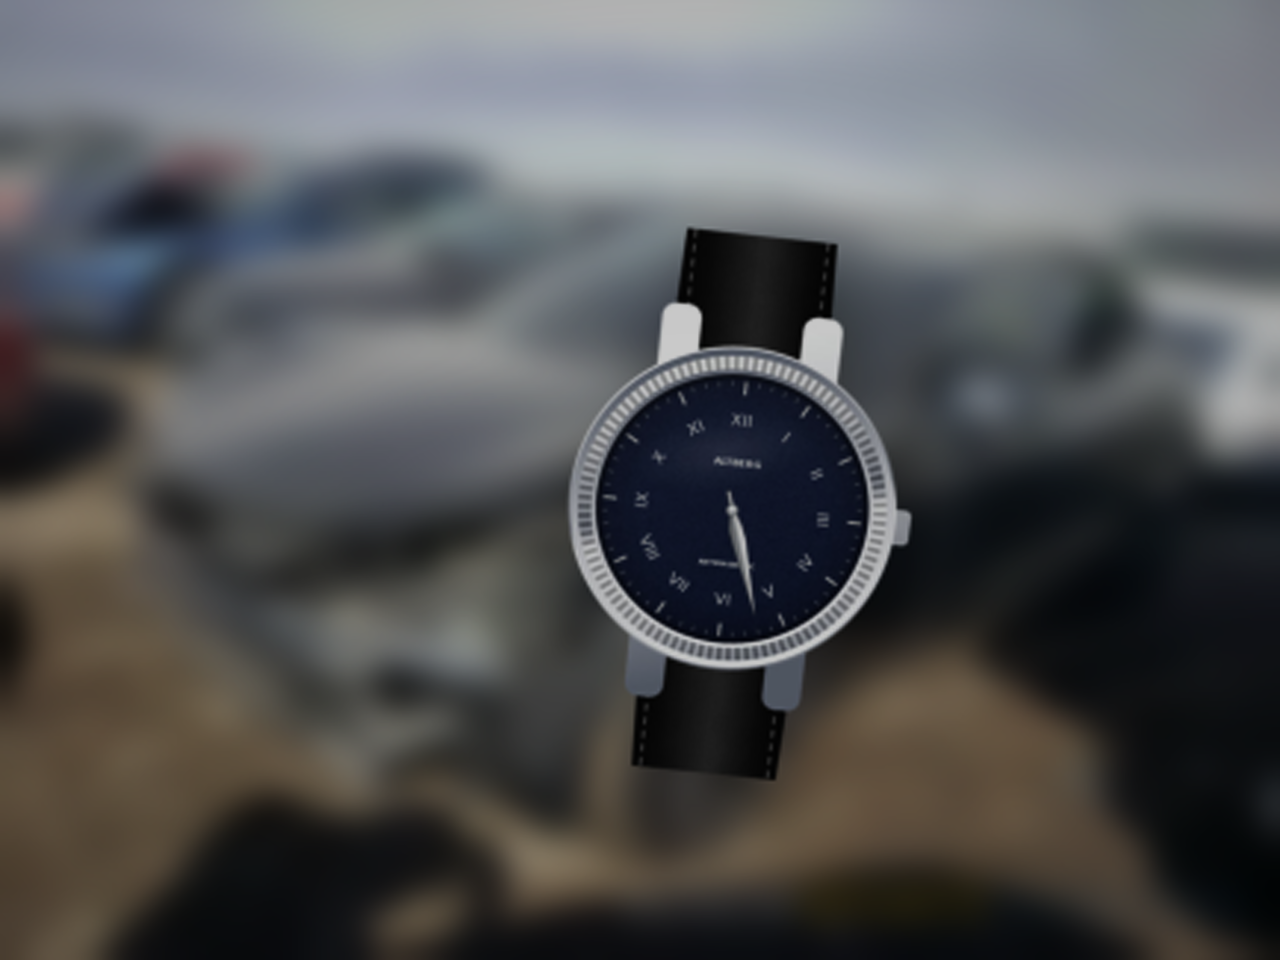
h=5 m=27
